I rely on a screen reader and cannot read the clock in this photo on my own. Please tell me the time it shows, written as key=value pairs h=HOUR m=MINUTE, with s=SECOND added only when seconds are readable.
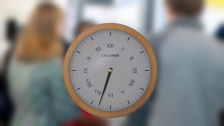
h=6 m=33
